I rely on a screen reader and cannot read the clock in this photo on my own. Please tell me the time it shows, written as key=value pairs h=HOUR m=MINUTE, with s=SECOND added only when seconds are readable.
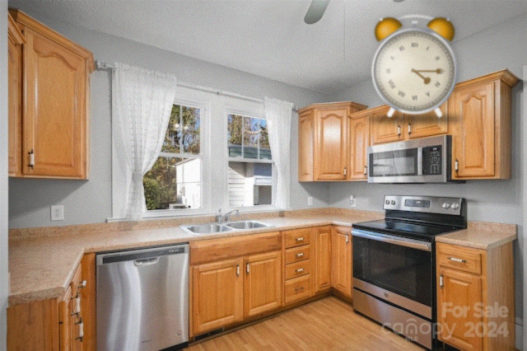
h=4 m=15
